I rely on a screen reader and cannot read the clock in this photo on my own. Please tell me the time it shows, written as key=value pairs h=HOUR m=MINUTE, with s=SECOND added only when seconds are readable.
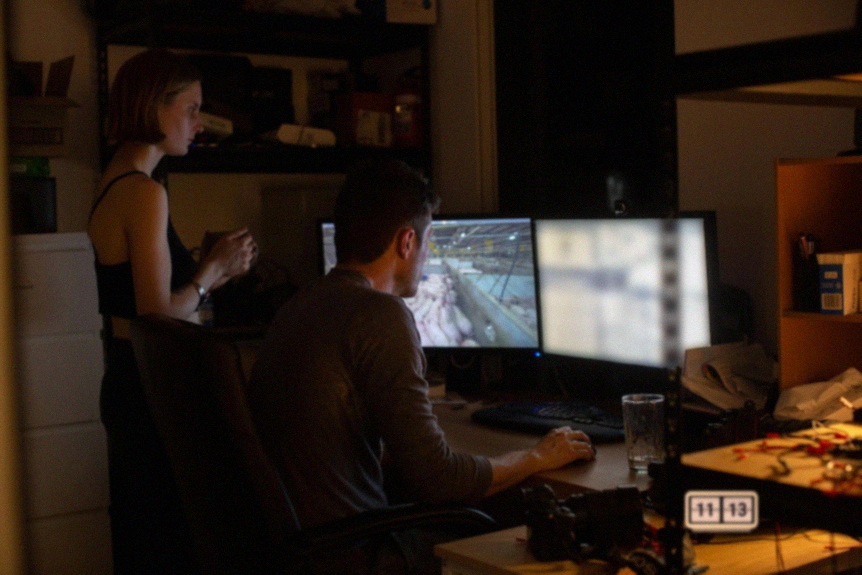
h=11 m=13
